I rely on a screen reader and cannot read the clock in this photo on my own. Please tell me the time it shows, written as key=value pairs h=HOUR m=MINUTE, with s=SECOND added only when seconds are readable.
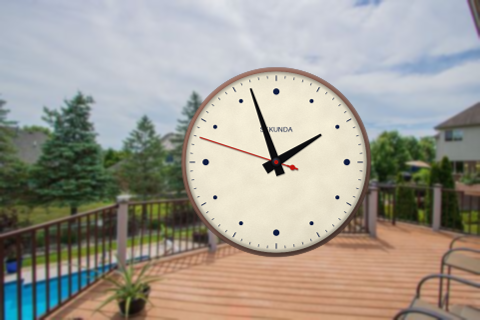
h=1 m=56 s=48
